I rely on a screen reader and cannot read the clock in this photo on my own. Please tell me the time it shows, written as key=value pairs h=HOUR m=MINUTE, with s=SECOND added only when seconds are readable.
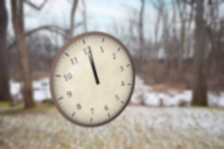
h=12 m=1
